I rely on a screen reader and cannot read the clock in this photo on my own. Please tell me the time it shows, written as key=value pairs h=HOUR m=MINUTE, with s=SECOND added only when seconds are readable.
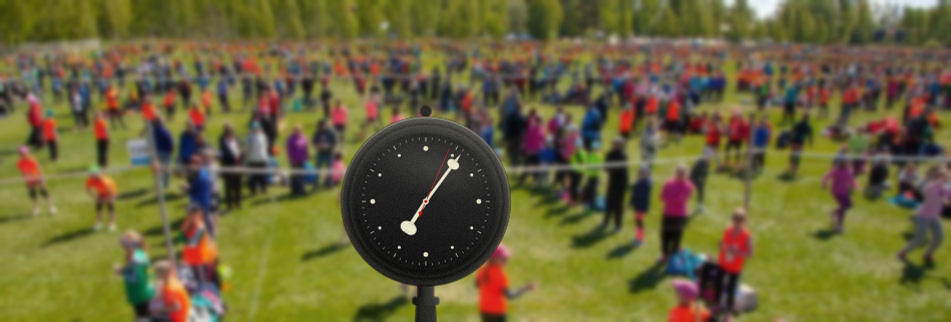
h=7 m=6 s=4
